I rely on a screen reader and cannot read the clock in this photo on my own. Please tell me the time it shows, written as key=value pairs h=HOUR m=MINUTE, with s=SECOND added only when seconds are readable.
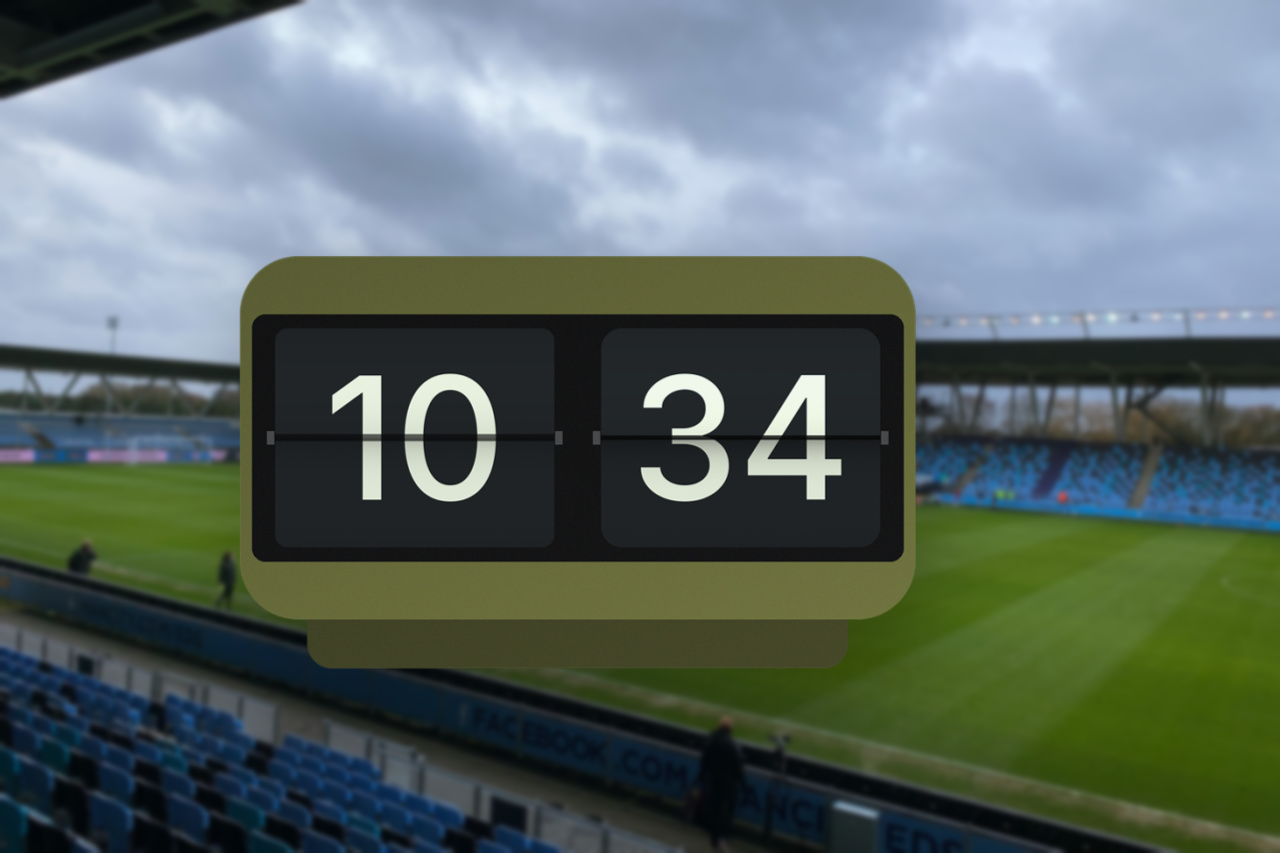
h=10 m=34
